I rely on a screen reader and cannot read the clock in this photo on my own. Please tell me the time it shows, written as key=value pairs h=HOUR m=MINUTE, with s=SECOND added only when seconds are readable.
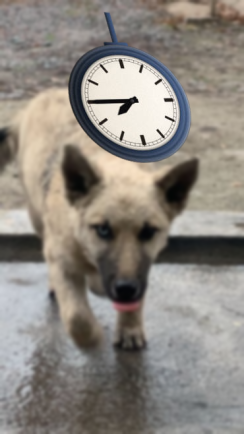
h=7 m=45
